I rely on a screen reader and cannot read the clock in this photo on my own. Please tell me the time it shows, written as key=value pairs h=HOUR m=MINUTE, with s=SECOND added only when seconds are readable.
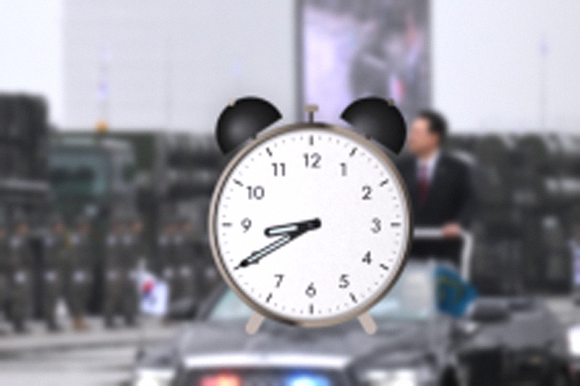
h=8 m=40
